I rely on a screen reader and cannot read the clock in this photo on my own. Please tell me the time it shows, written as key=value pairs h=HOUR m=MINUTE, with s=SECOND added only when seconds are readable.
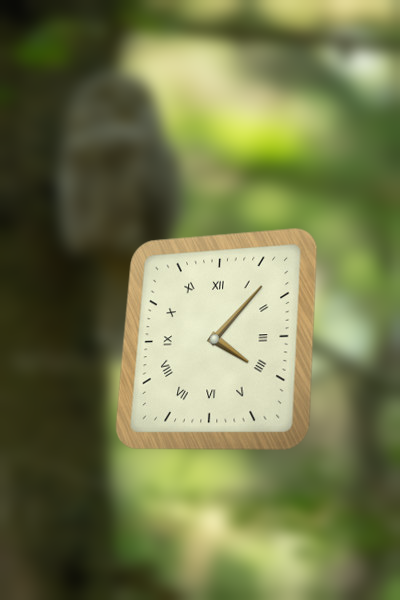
h=4 m=7
